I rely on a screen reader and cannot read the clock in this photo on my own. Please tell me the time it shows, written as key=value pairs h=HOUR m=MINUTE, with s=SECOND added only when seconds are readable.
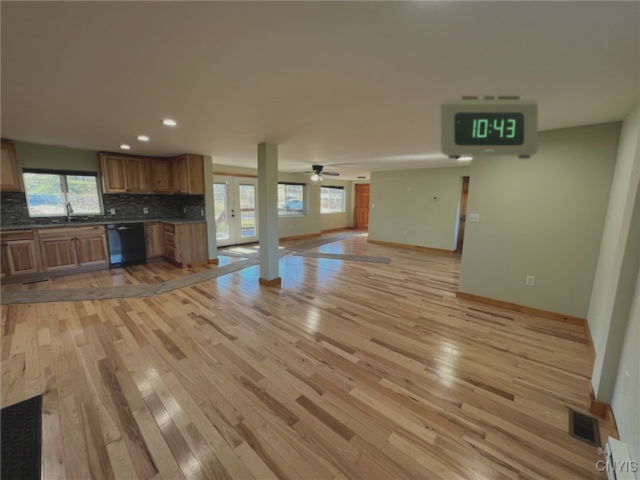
h=10 m=43
